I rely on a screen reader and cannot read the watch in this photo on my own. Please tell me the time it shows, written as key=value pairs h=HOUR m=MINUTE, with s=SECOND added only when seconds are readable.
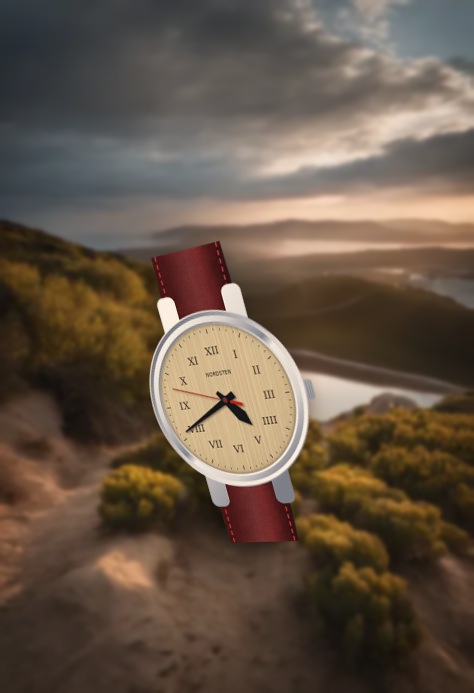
h=4 m=40 s=48
